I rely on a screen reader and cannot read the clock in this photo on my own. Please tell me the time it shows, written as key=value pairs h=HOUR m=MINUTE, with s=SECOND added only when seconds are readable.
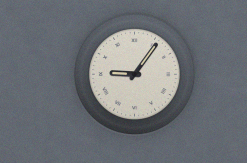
h=9 m=6
